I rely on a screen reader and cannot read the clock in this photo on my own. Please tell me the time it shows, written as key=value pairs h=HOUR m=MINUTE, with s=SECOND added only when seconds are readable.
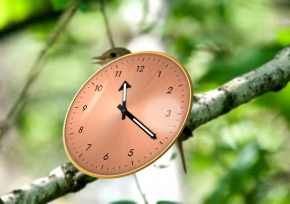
h=11 m=20
